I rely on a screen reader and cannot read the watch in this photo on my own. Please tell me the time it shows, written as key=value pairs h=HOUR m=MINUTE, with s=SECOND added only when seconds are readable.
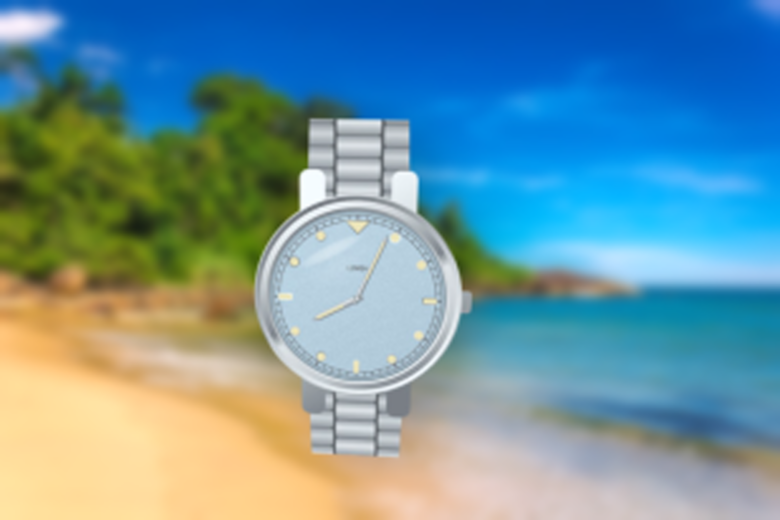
h=8 m=4
